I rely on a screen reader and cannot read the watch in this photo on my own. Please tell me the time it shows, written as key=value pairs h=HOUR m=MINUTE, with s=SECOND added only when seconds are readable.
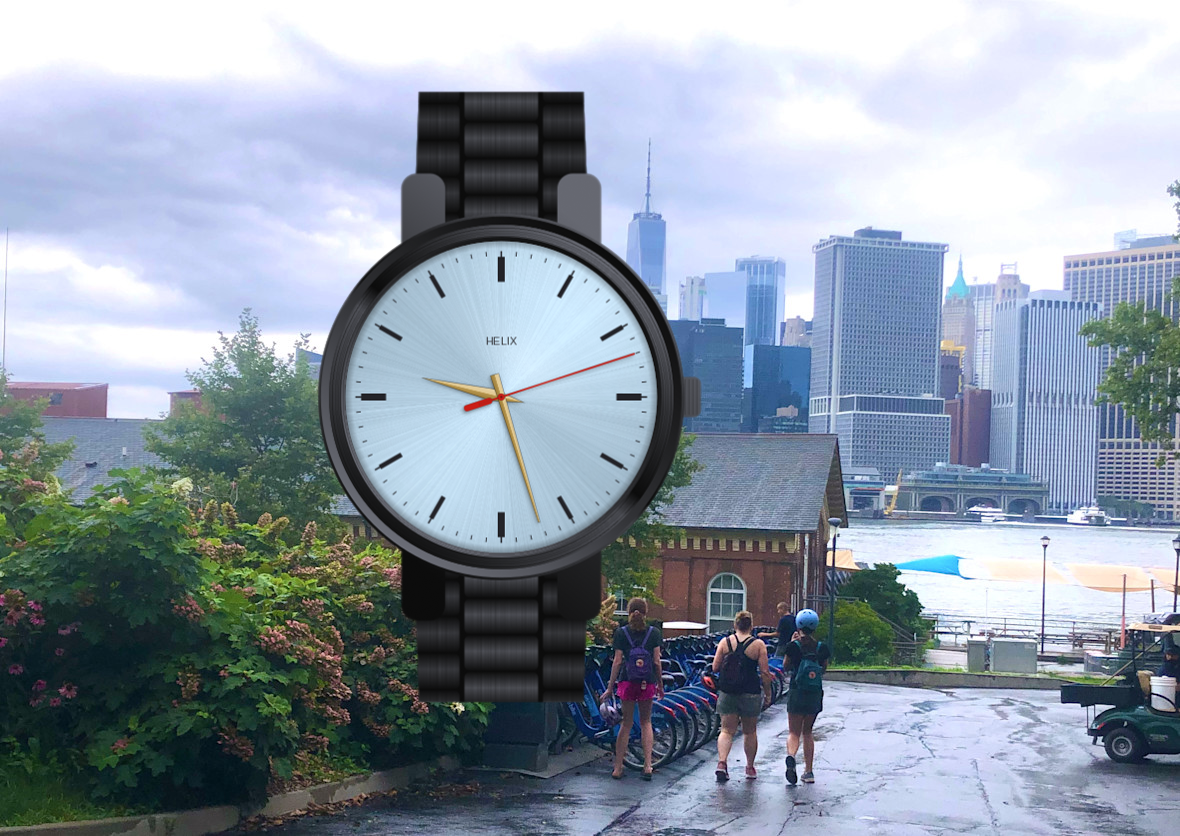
h=9 m=27 s=12
